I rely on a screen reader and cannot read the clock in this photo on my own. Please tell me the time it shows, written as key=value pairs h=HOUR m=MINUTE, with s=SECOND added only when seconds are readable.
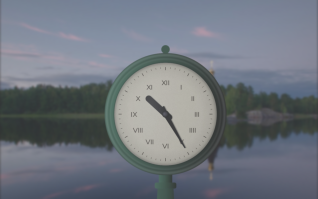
h=10 m=25
